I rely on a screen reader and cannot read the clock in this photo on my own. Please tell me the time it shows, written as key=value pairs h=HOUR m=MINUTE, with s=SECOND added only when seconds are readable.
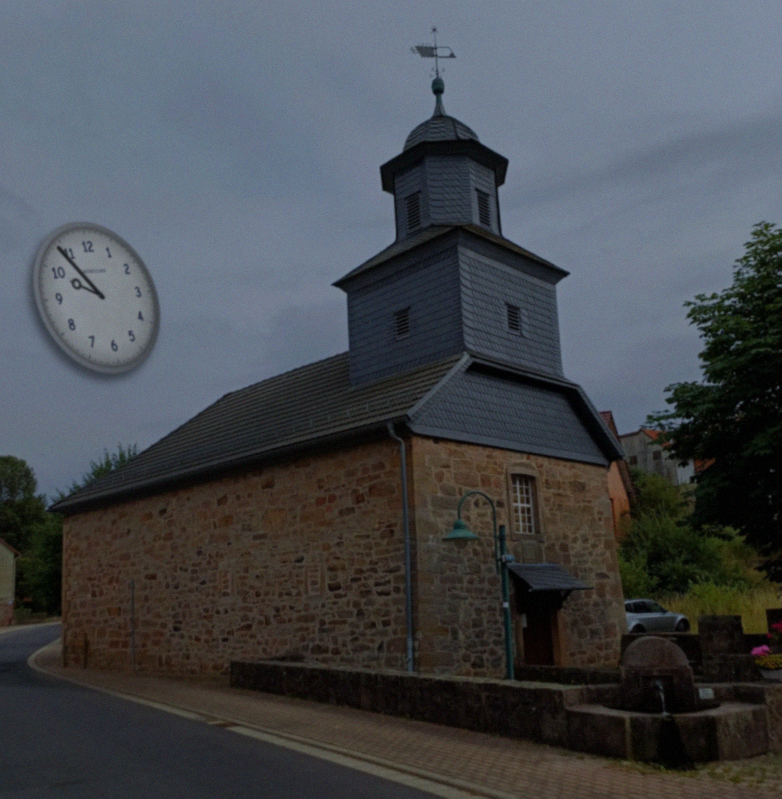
h=9 m=54
